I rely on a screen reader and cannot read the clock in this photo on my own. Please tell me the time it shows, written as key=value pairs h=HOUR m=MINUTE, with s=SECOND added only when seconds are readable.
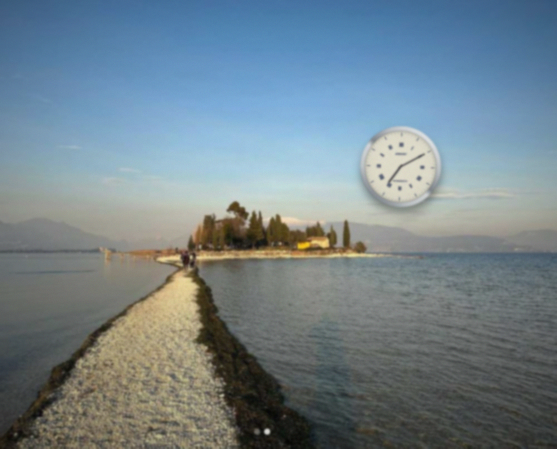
h=7 m=10
